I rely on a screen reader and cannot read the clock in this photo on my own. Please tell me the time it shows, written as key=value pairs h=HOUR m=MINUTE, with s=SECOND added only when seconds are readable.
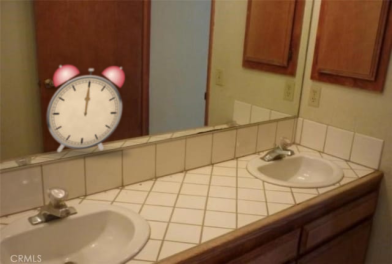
h=12 m=0
